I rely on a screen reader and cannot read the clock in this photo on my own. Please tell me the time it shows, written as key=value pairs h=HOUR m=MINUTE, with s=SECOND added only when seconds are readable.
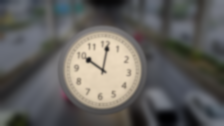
h=10 m=1
